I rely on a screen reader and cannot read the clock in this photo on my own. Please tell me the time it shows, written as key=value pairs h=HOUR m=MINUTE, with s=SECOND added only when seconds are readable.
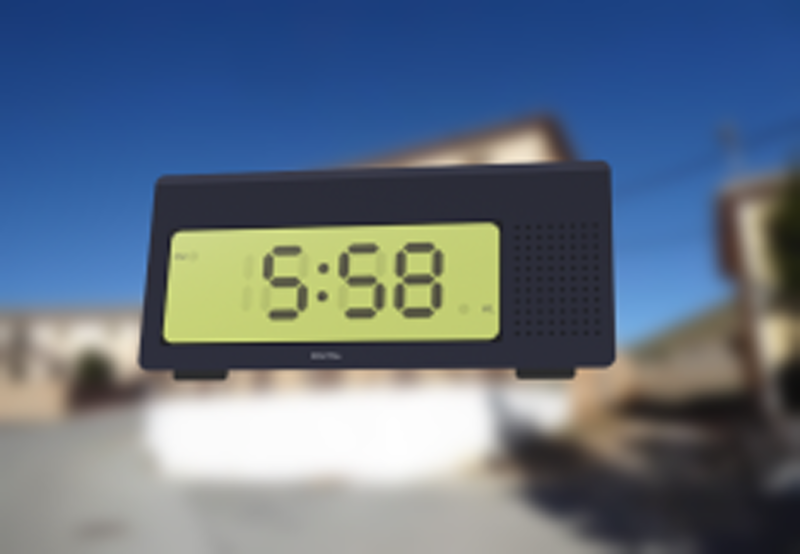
h=5 m=58
